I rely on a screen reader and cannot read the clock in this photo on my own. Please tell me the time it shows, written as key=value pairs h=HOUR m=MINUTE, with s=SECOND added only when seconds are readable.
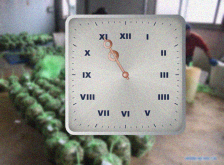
h=10 m=55
